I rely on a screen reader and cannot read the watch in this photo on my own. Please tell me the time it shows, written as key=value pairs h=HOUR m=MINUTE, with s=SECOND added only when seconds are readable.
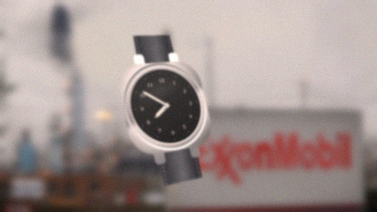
h=7 m=51
